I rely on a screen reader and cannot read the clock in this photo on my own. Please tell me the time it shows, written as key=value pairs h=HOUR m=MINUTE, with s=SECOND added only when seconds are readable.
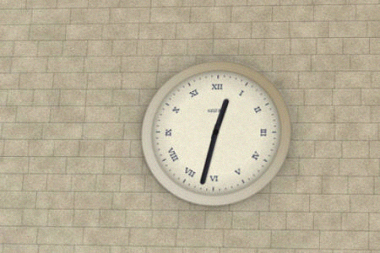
h=12 m=32
